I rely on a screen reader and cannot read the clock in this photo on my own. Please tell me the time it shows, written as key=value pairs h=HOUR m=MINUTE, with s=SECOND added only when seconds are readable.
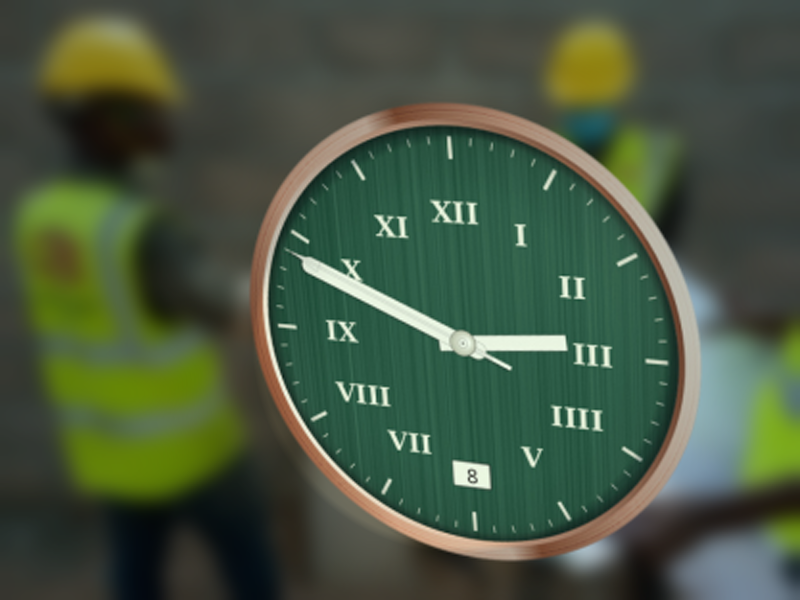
h=2 m=48 s=49
